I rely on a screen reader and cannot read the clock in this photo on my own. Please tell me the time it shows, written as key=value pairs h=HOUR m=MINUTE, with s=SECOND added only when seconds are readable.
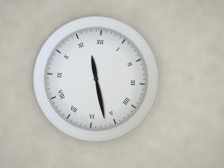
h=11 m=27
